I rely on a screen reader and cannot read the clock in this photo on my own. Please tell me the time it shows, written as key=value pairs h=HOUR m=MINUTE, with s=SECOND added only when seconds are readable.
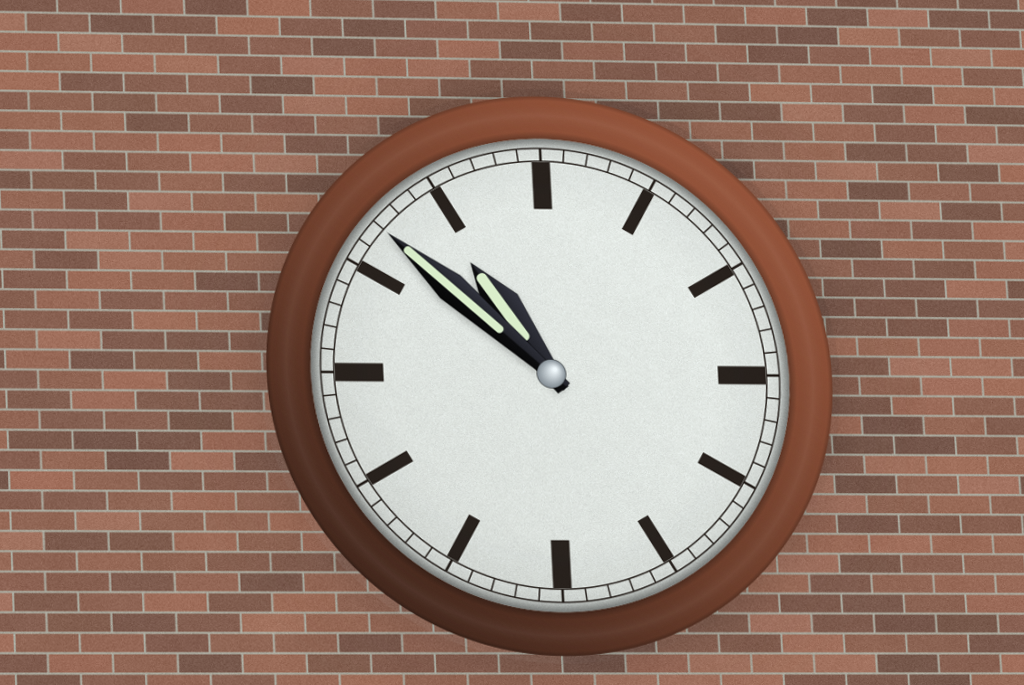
h=10 m=52
